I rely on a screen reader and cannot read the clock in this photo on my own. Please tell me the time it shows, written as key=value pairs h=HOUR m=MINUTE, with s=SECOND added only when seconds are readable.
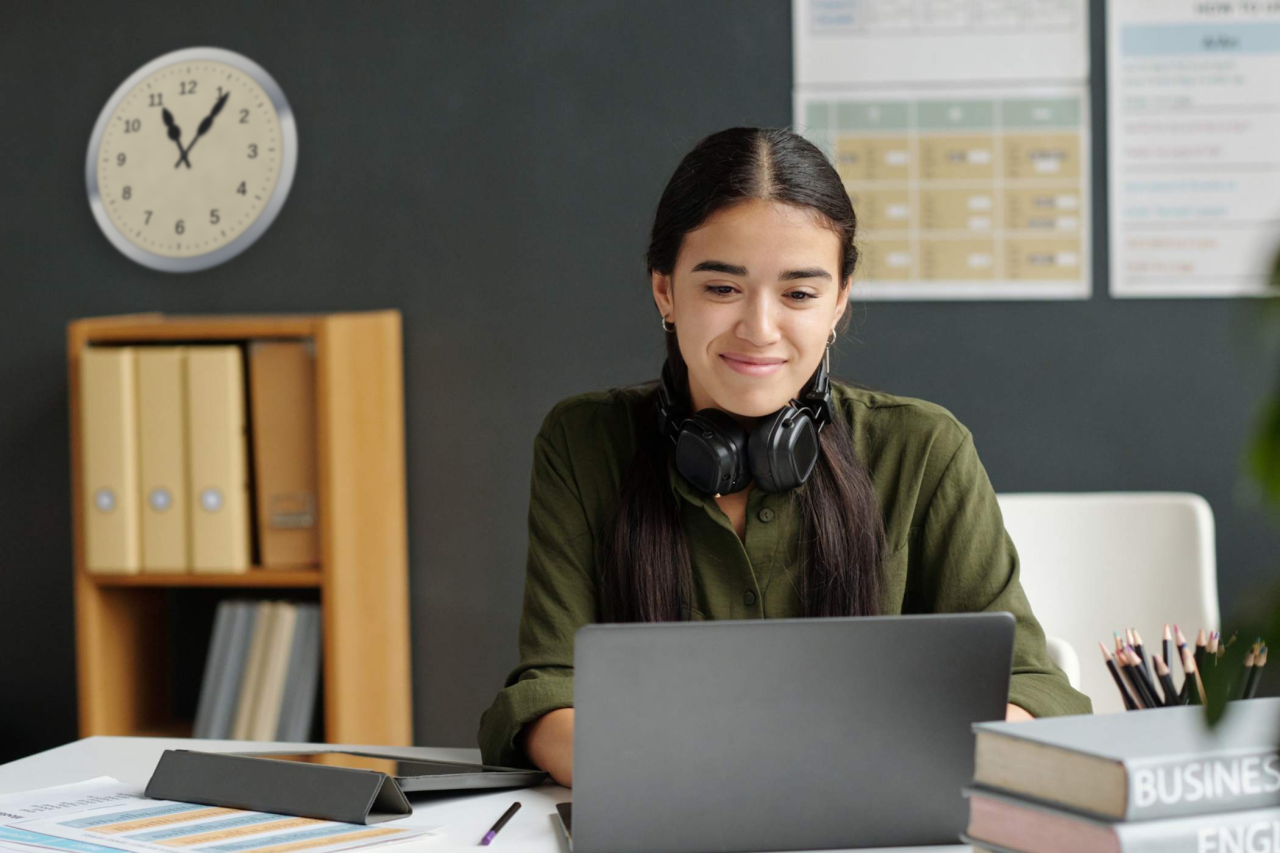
h=11 m=6
